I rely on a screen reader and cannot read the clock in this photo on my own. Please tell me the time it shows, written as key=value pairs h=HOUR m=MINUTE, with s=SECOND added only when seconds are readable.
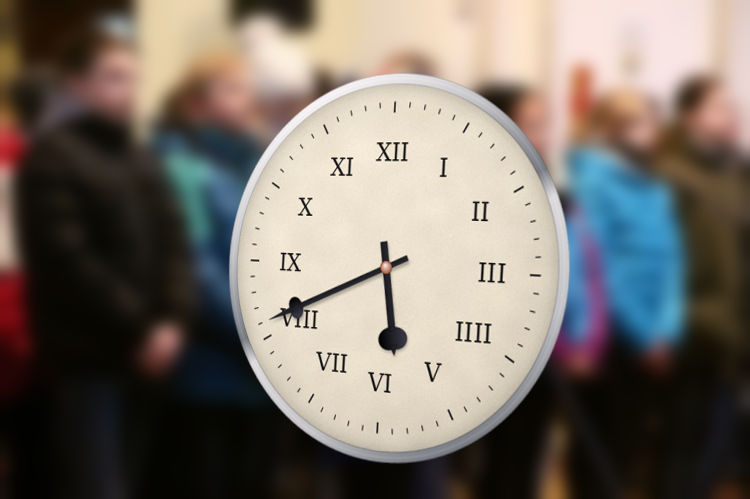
h=5 m=41
